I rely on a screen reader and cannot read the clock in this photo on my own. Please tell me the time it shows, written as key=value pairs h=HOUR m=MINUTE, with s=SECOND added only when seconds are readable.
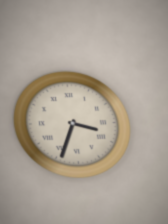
h=3 m=34
